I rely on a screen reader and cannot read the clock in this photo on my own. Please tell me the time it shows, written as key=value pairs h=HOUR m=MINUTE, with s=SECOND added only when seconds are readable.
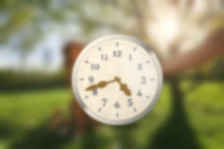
h=4 m=42
